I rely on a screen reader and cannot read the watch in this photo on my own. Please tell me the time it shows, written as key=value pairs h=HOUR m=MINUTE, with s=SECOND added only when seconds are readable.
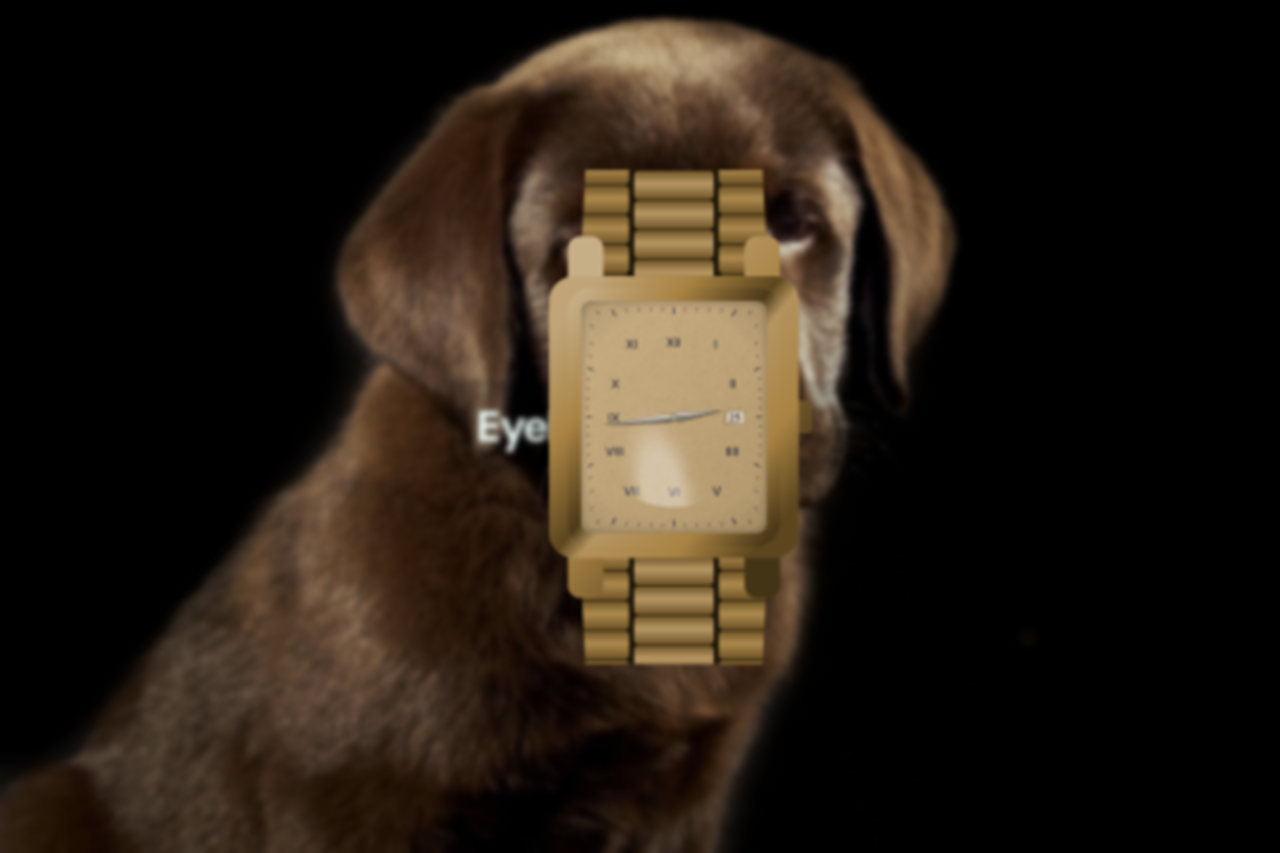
h=2 m=44
